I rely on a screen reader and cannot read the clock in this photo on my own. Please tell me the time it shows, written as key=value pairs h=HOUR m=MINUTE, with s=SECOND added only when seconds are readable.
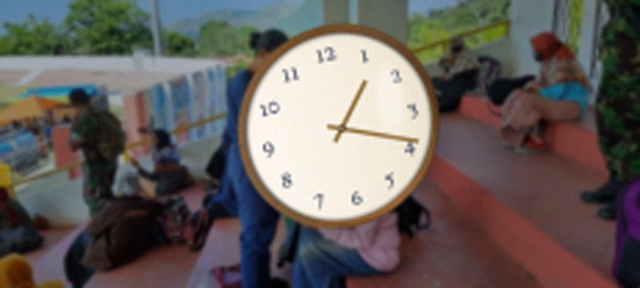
h=1 m=19
